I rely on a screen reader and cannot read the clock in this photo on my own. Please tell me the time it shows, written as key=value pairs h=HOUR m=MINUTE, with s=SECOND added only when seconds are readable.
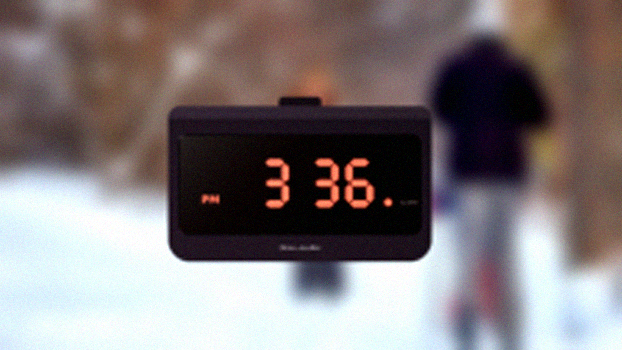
h=3 m=36
